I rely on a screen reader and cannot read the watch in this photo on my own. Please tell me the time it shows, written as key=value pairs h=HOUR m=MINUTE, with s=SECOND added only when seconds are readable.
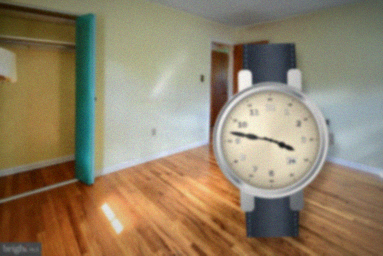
h=3 m=47
